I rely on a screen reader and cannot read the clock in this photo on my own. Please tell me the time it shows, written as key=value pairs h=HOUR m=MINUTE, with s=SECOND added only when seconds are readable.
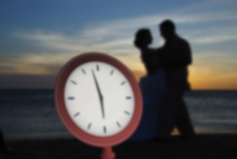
h=5 m=58
